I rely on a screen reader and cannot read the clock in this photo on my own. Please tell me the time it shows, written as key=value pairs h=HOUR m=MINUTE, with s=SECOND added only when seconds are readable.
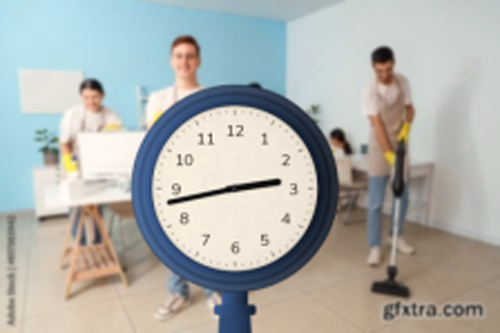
h=2 m=43
